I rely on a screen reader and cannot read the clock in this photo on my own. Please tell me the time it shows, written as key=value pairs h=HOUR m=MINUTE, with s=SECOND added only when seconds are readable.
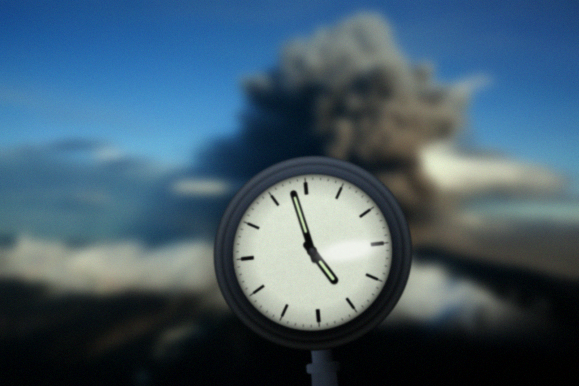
h=4 m=58
